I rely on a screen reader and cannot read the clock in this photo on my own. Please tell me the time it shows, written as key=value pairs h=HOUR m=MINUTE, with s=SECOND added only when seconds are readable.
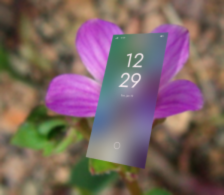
h=12 m=29
